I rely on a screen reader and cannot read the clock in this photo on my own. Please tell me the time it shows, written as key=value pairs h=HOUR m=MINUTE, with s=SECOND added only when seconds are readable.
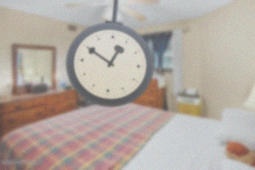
h=12 m=50
